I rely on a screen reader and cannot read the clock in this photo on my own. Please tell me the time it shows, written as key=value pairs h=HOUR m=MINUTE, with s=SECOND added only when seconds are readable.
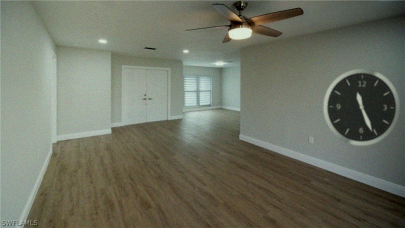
h=11 m=26
